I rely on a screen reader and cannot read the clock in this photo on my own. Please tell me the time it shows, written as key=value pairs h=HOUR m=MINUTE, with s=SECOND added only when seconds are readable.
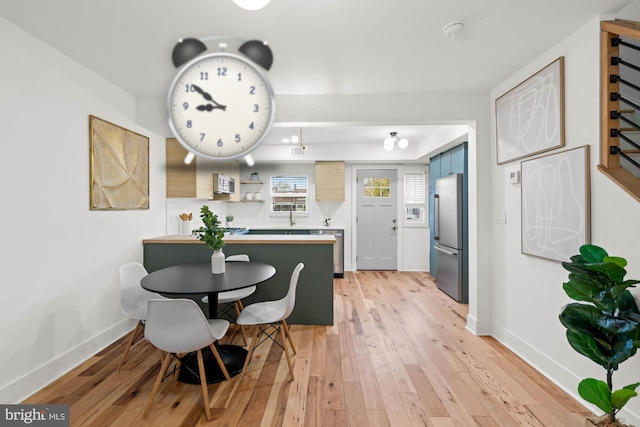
h=8 m=51
